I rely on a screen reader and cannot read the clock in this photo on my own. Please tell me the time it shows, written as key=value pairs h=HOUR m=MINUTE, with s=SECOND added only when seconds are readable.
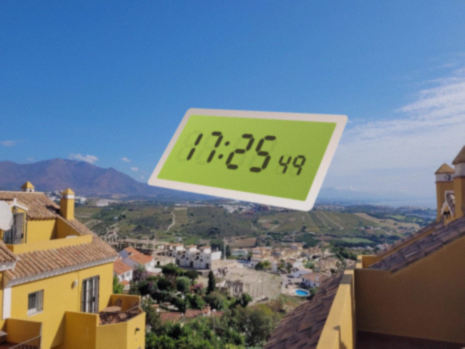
h=17 m=25 s=49
